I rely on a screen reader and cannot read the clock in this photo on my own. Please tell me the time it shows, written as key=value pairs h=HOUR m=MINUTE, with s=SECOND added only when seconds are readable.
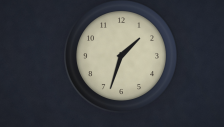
h=1 m=33
